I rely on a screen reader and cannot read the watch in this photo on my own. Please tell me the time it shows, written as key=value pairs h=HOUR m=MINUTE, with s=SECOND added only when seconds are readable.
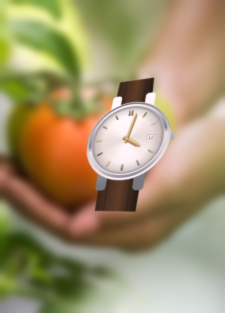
h=4 m=2
